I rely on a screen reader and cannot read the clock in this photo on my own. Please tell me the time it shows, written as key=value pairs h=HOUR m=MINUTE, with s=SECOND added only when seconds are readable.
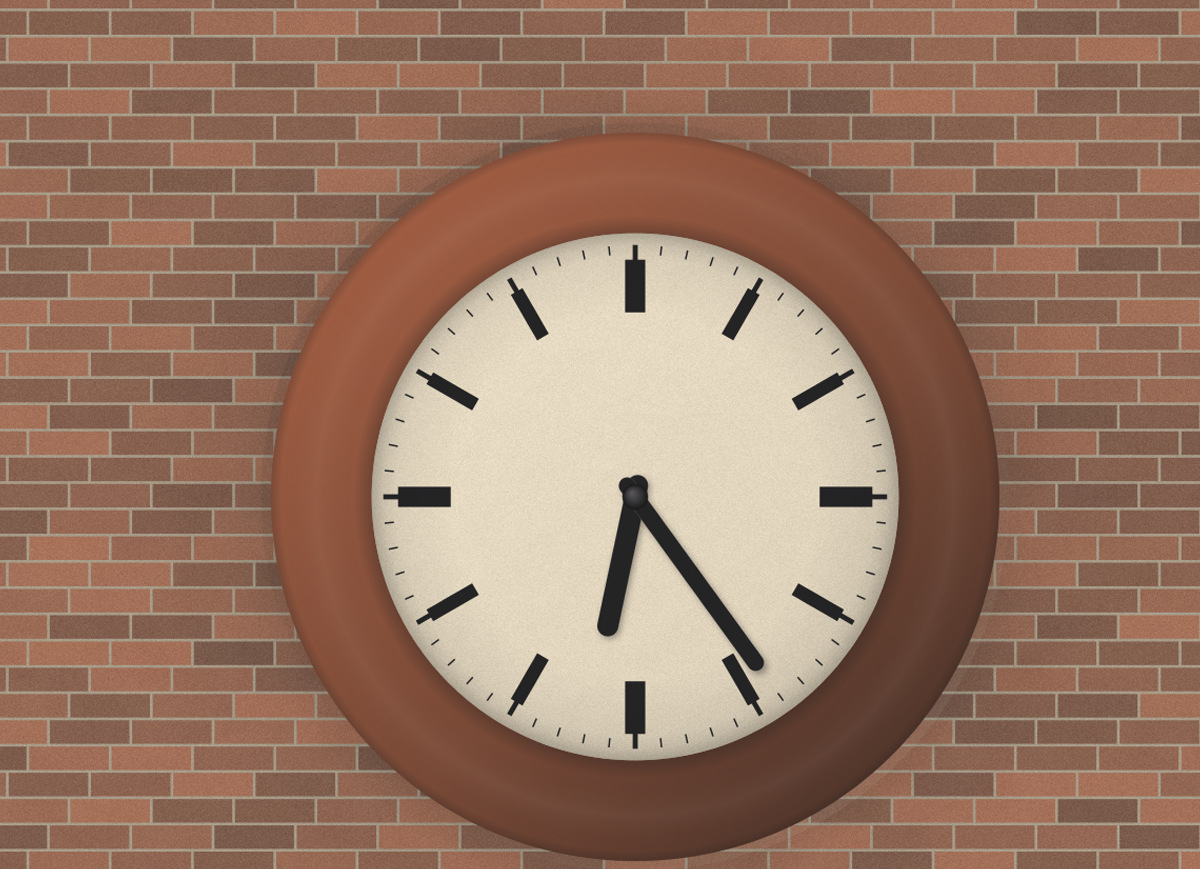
h=6 m=24
